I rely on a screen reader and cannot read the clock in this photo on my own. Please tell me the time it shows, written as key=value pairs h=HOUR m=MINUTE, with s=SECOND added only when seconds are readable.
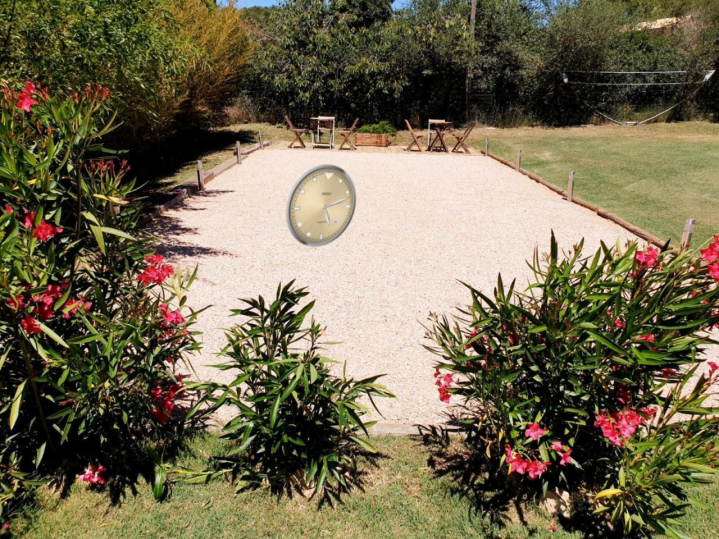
h=5 m=12
